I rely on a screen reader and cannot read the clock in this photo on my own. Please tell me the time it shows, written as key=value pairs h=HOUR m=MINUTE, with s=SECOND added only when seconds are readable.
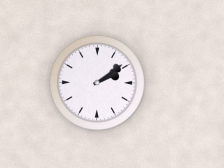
h=2 m=9
